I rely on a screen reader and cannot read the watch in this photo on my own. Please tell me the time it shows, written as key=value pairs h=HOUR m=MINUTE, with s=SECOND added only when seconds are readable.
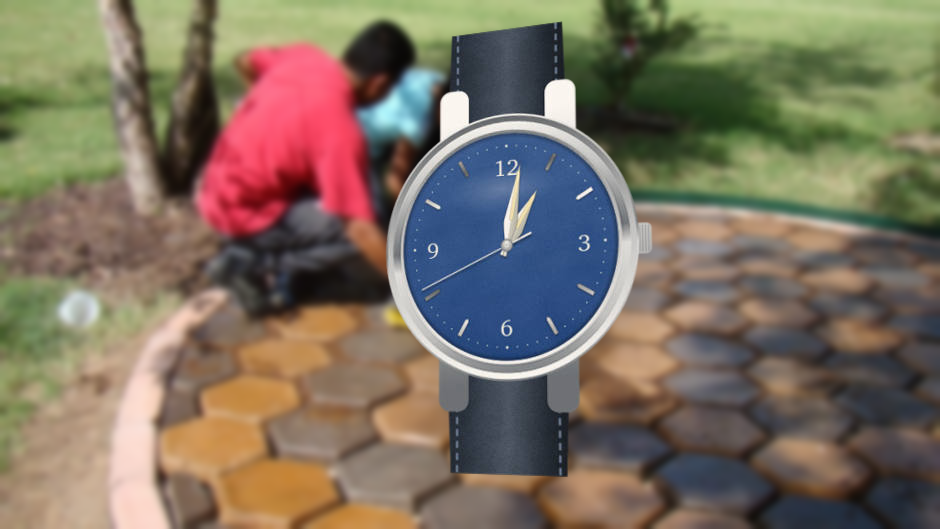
h=1 m=1 s=41
